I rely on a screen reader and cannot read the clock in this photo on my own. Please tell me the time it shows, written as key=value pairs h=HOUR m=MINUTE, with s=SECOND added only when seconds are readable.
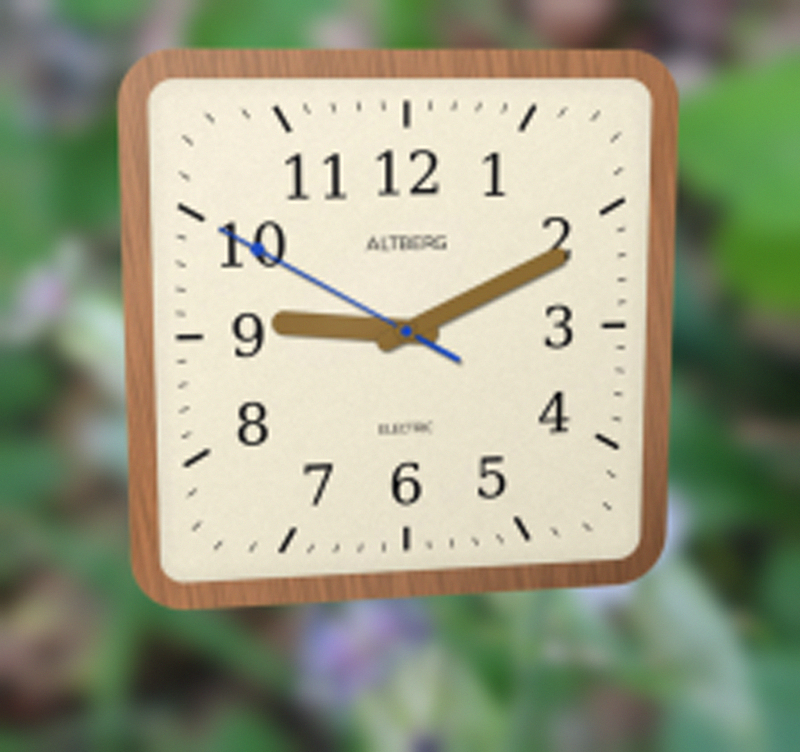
h=9 m=10 s=50
